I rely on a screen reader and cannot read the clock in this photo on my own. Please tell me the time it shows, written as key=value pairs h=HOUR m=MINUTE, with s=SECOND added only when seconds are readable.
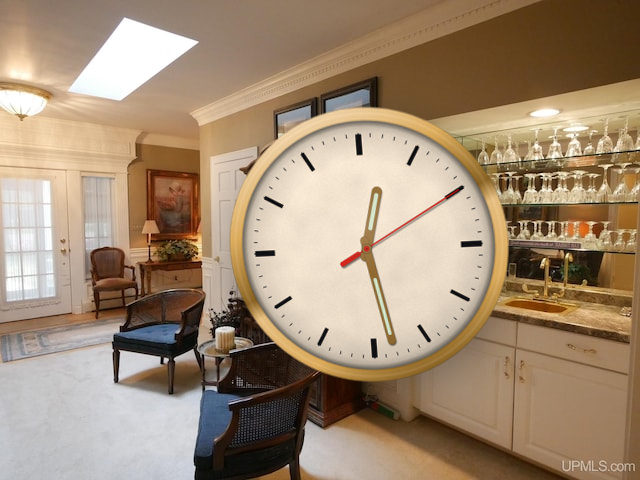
h=12 m=28 s=10
